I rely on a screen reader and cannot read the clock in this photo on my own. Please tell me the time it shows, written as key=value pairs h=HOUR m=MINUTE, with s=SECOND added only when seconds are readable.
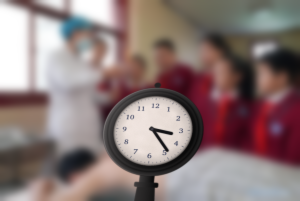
h=3 m=24
